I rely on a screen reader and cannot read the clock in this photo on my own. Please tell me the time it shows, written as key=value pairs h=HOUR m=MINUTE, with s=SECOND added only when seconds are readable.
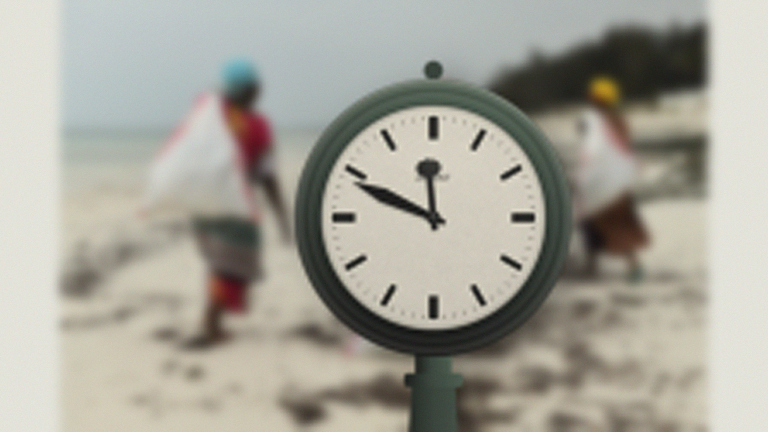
h=11 m=49
